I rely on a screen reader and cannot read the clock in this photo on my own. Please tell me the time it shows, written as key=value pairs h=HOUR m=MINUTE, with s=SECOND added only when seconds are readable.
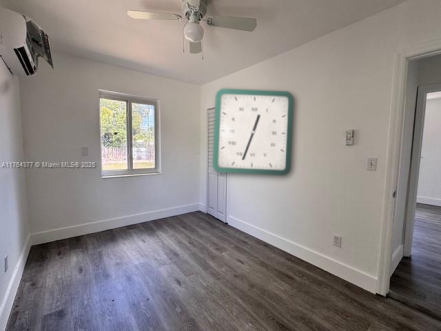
h=12 m=33
